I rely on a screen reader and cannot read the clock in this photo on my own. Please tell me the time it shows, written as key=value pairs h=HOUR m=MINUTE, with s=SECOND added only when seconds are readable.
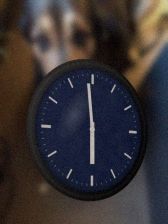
h=5 m=59
